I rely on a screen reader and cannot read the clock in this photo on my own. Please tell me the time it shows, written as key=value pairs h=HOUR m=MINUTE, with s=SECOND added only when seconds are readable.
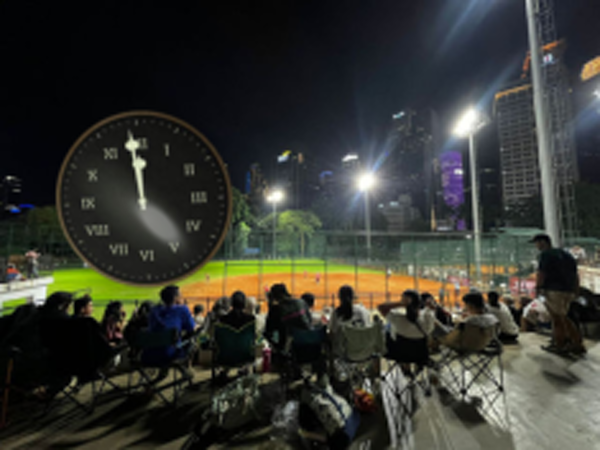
h=11 m=59
